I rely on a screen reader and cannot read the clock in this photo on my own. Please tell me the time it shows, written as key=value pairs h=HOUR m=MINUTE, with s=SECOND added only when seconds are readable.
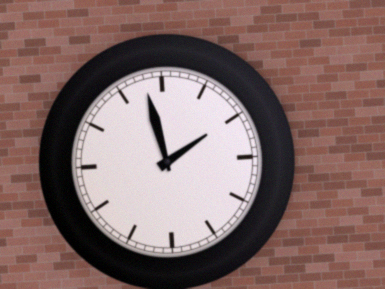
h=1 m=58
